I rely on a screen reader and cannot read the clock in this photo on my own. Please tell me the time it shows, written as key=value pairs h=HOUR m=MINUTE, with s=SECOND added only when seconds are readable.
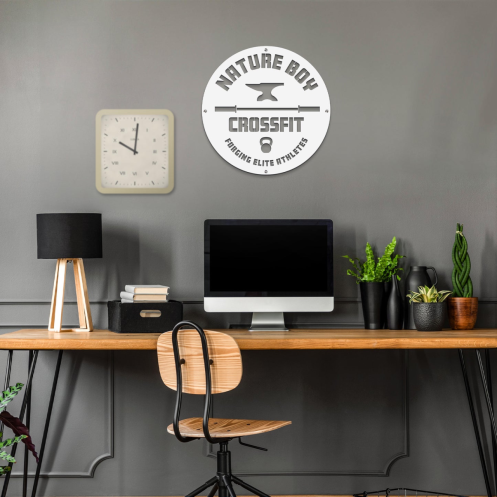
h=10 m=1
